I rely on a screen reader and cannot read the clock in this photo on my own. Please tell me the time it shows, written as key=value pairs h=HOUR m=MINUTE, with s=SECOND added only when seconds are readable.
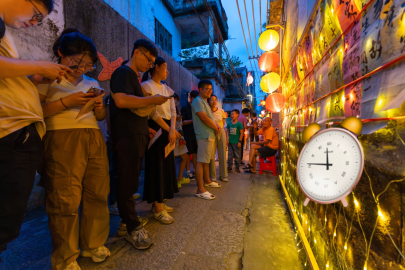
h=11 m=46
